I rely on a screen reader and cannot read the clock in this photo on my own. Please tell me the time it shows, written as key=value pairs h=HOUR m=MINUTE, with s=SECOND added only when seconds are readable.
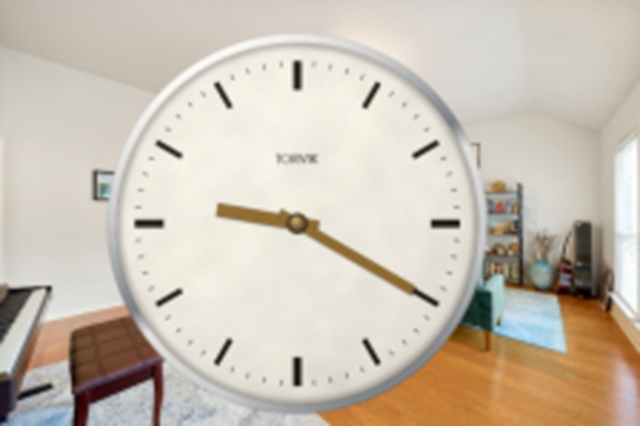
h=9 m=20
